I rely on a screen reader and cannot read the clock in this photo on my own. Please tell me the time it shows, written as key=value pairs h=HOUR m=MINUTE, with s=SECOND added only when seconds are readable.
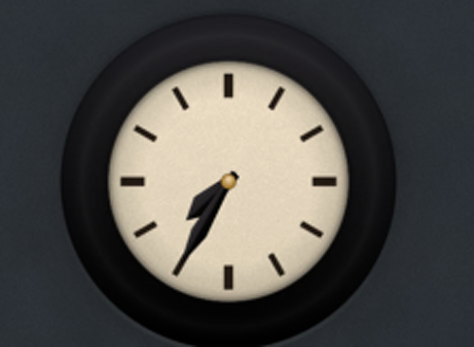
h=7 m=35
